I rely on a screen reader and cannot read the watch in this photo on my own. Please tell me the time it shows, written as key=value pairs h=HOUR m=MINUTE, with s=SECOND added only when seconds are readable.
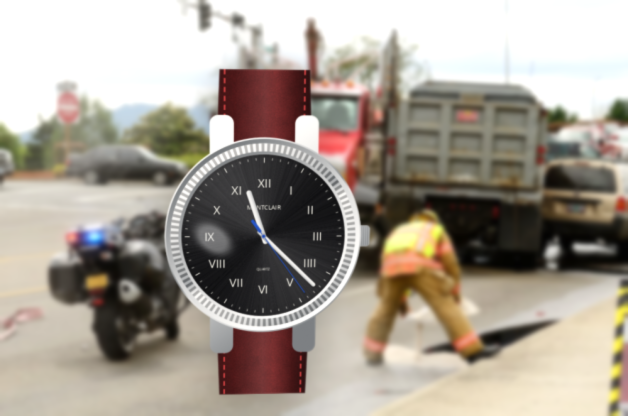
h=11 m=22 s=24
